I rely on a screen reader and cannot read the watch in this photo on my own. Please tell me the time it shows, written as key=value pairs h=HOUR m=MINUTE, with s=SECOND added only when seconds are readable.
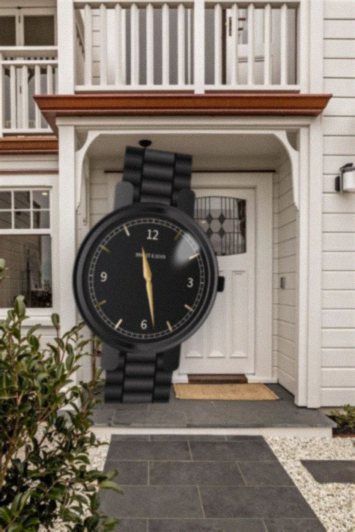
h=11 m=28
